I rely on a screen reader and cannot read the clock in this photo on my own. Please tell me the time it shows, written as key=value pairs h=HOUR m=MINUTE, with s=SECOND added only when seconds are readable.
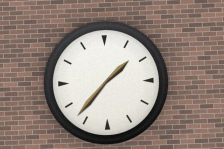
h=1 m=37
